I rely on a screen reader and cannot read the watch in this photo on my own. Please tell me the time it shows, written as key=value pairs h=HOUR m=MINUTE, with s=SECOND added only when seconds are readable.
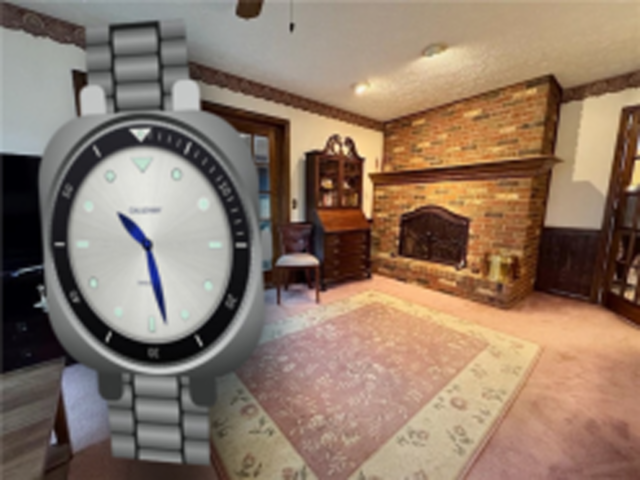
h=10 m=28
